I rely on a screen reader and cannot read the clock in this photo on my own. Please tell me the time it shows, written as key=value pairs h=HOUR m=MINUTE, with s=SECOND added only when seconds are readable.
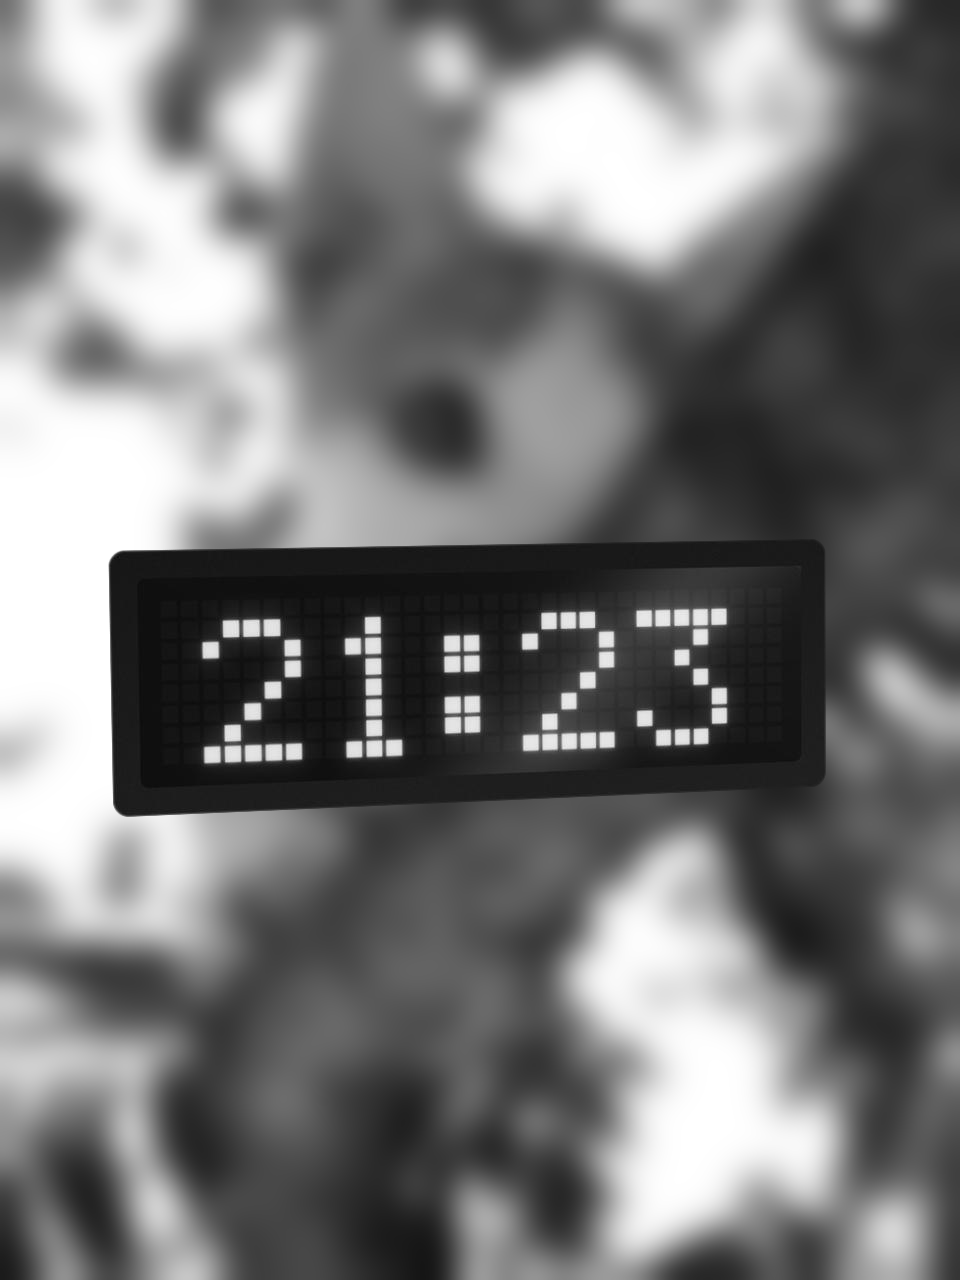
h=21 m=23
